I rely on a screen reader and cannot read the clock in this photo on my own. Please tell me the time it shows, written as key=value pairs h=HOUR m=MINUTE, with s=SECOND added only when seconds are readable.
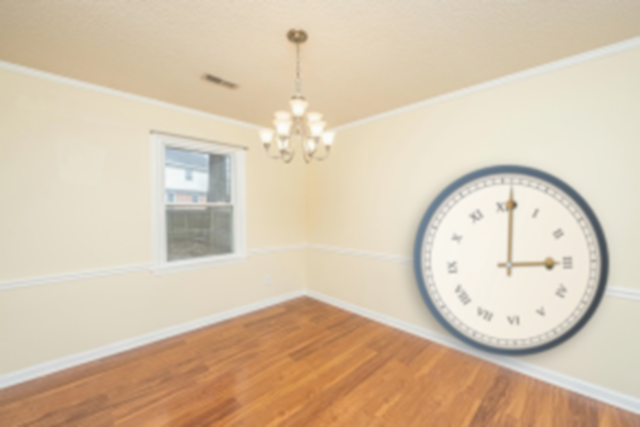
h=3 m=1
